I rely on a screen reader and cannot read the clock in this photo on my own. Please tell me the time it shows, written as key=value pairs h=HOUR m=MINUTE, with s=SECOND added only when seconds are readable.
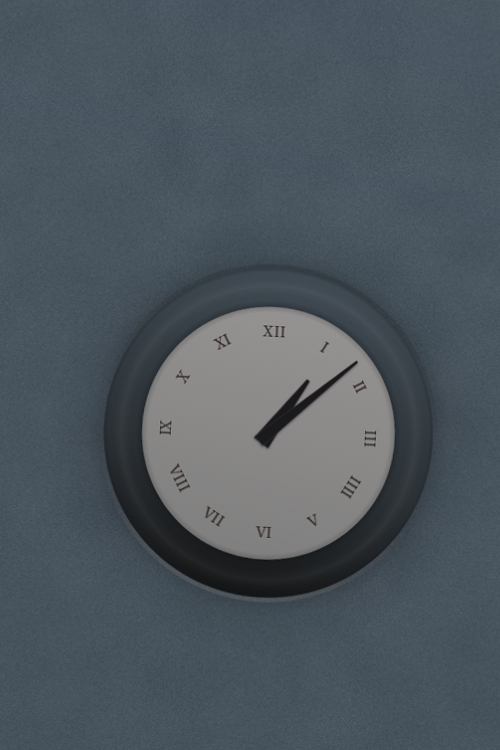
h=1 m=8
